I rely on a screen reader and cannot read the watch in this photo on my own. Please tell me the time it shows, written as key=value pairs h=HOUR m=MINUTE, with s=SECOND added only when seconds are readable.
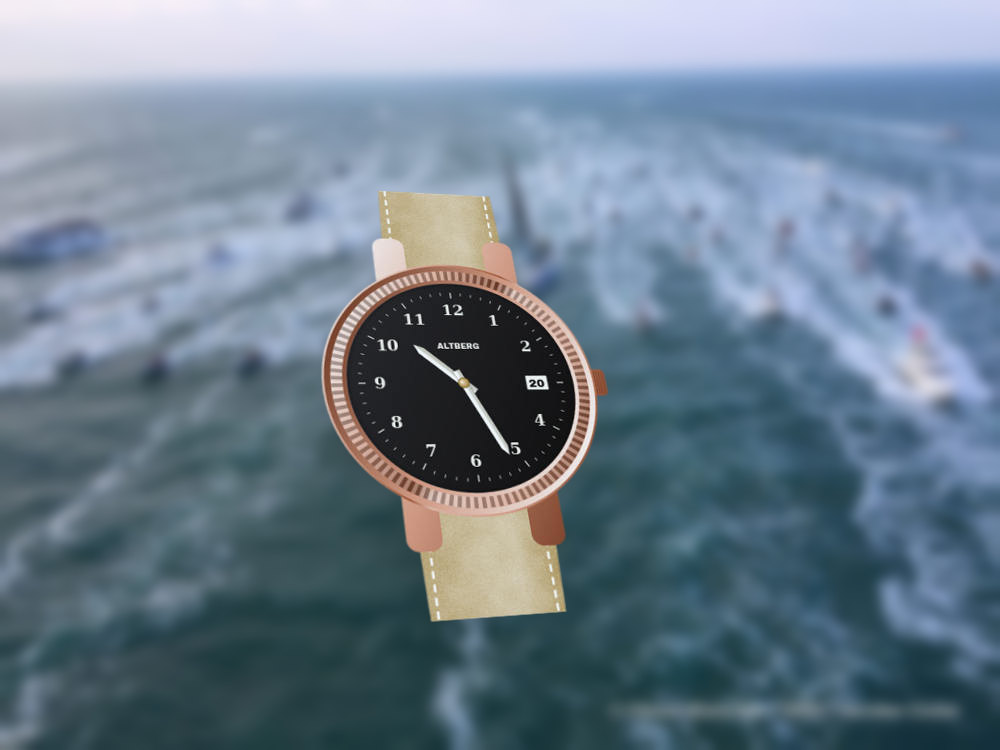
h=10 m=26
